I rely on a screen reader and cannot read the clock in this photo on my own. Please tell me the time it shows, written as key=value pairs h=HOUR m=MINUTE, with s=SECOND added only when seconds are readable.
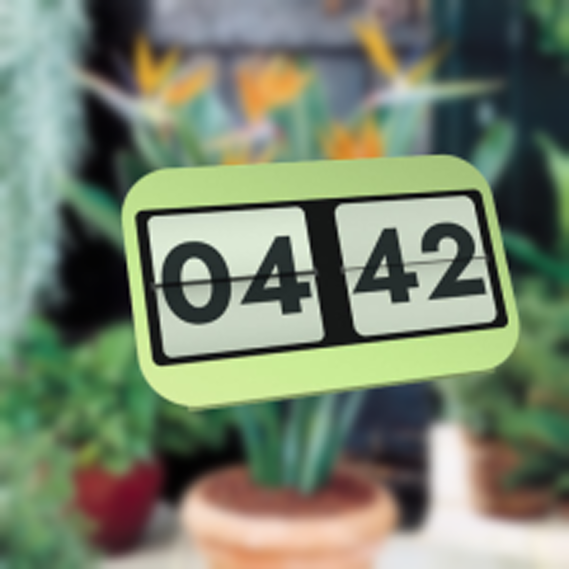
h=4 m=42
